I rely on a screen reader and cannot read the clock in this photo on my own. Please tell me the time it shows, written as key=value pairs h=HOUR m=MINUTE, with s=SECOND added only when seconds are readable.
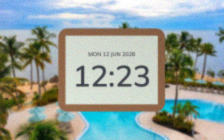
h=12 m=23
